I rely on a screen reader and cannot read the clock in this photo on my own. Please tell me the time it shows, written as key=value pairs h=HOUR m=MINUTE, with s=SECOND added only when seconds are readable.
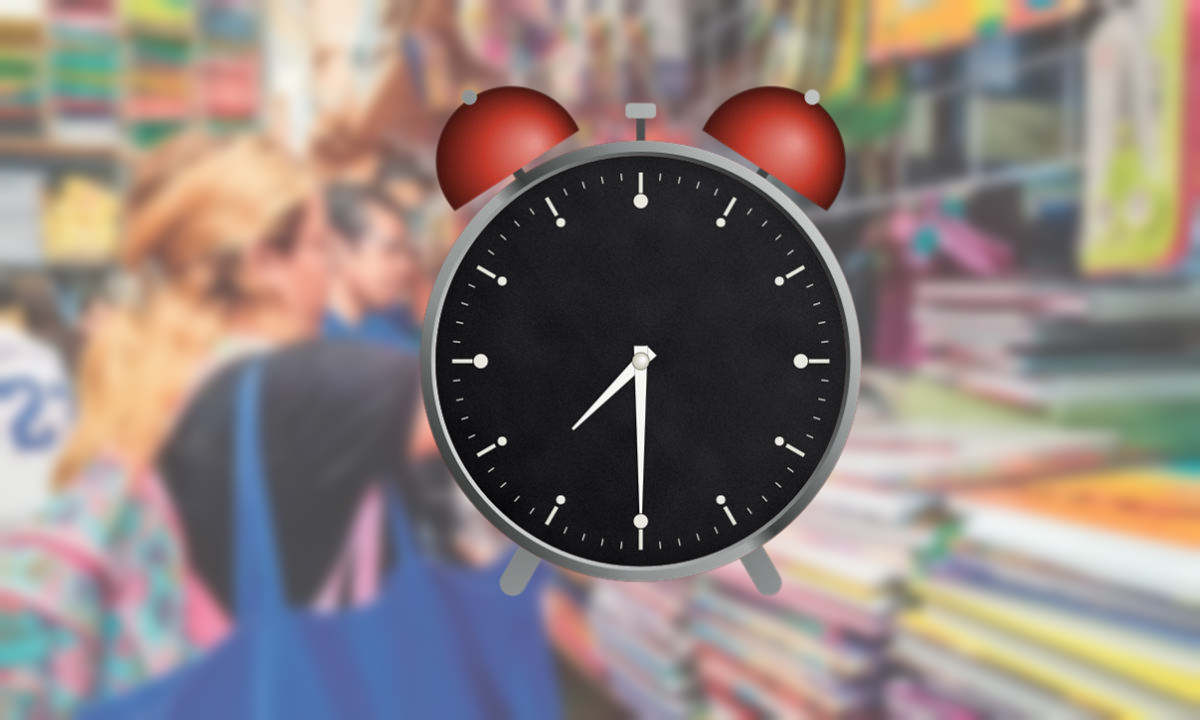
h=7 m=30
